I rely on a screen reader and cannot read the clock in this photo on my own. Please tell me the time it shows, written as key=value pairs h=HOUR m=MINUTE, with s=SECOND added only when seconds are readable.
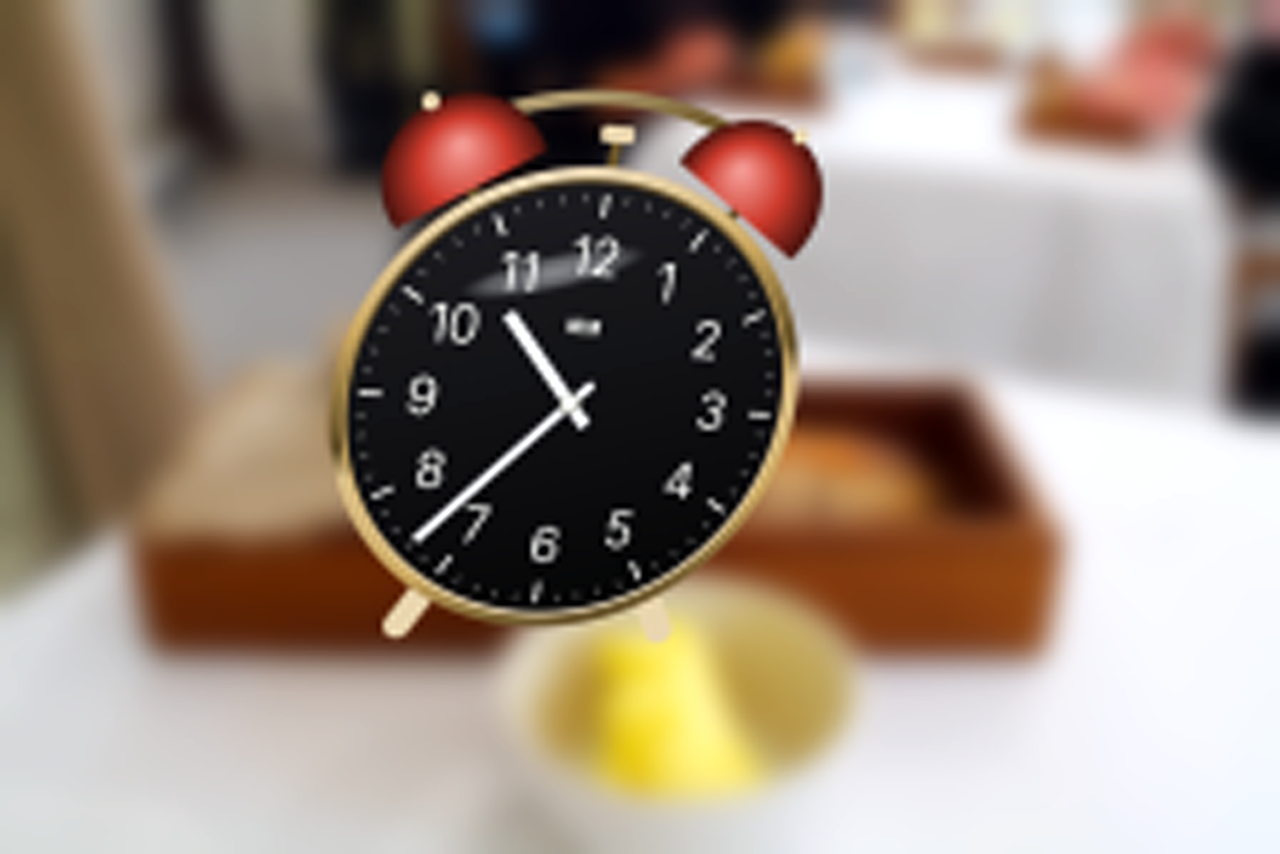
h=10 m=37
